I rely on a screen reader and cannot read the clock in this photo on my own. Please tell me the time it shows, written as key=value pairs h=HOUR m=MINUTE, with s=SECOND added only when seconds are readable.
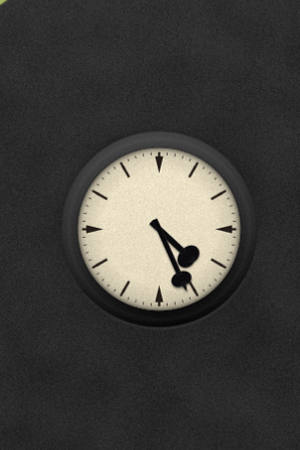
h=4 m=26
